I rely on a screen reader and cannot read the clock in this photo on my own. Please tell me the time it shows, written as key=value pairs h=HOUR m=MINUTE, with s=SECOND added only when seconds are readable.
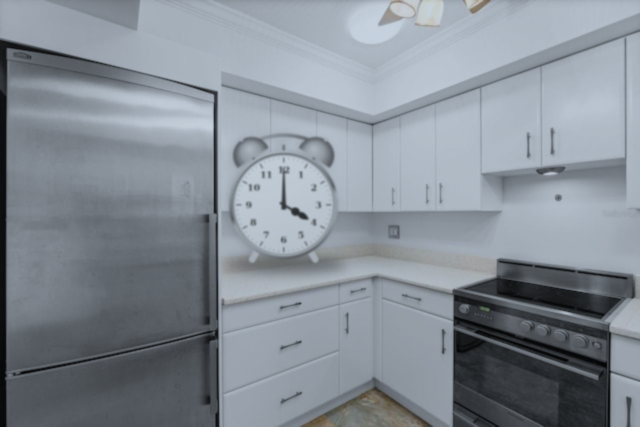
h=4 m=0
